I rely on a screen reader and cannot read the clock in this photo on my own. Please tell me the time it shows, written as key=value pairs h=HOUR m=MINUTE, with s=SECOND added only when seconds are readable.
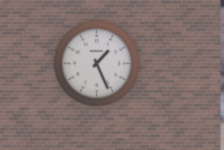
h=1 m=26
